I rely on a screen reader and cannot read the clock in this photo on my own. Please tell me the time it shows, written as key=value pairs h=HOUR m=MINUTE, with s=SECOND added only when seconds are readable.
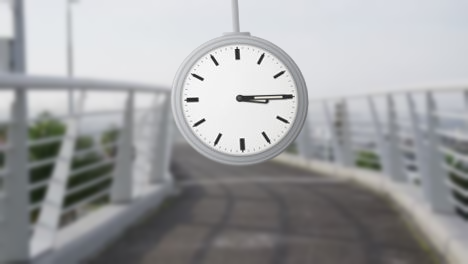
h=3 m=15
